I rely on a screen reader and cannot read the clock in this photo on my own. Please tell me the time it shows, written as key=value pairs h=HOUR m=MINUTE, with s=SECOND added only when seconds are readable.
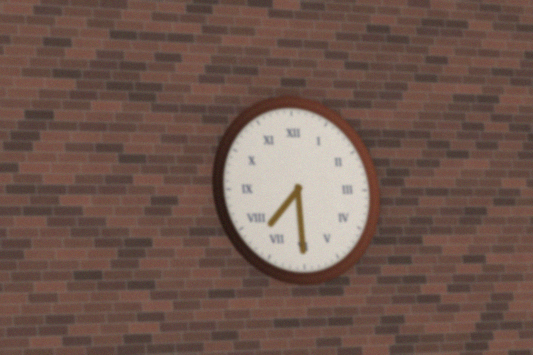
h=7 m=30
